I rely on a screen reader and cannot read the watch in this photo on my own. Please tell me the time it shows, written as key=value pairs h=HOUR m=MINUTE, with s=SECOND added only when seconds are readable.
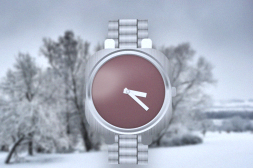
h=3 m=22
